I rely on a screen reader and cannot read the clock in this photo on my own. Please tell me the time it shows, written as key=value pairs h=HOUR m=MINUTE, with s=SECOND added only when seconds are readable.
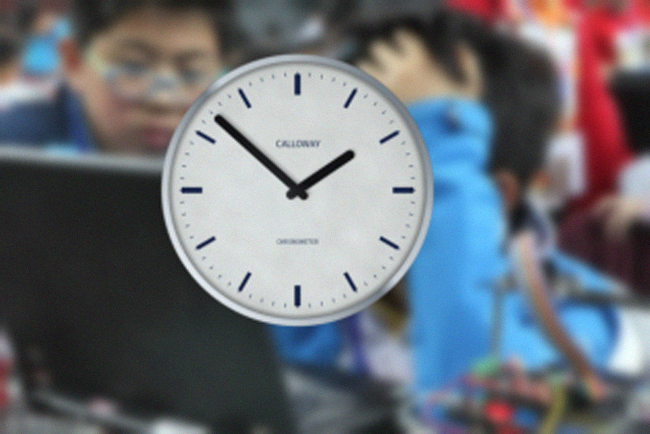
h=1 m=52
